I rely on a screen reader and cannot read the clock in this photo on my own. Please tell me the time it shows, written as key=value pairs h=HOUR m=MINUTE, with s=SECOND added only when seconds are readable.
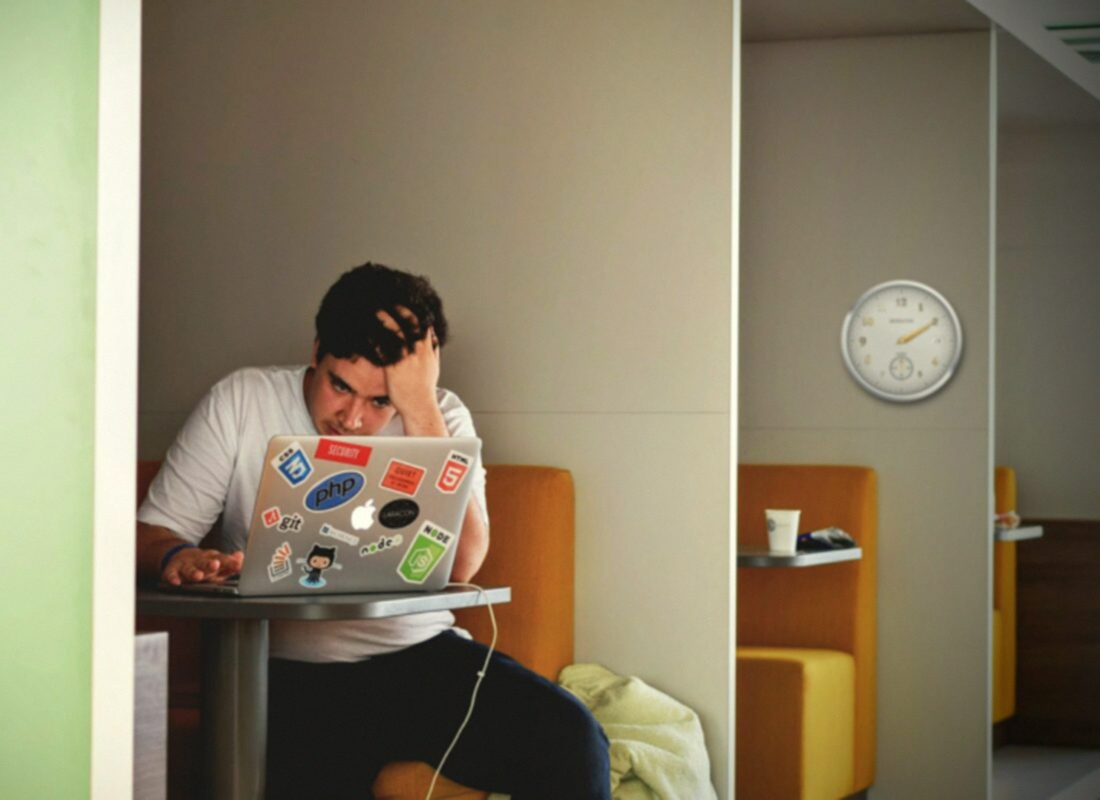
h=2 m=10
